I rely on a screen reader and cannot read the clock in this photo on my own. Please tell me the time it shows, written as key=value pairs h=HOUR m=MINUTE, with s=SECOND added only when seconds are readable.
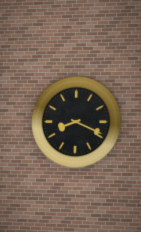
h=8 m=19
